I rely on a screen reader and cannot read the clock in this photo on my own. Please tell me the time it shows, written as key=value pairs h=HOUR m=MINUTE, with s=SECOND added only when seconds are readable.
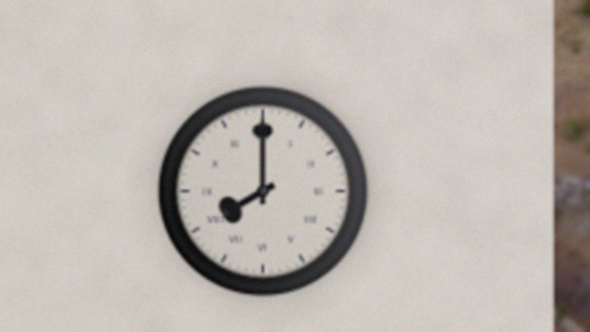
h=8 m=0
